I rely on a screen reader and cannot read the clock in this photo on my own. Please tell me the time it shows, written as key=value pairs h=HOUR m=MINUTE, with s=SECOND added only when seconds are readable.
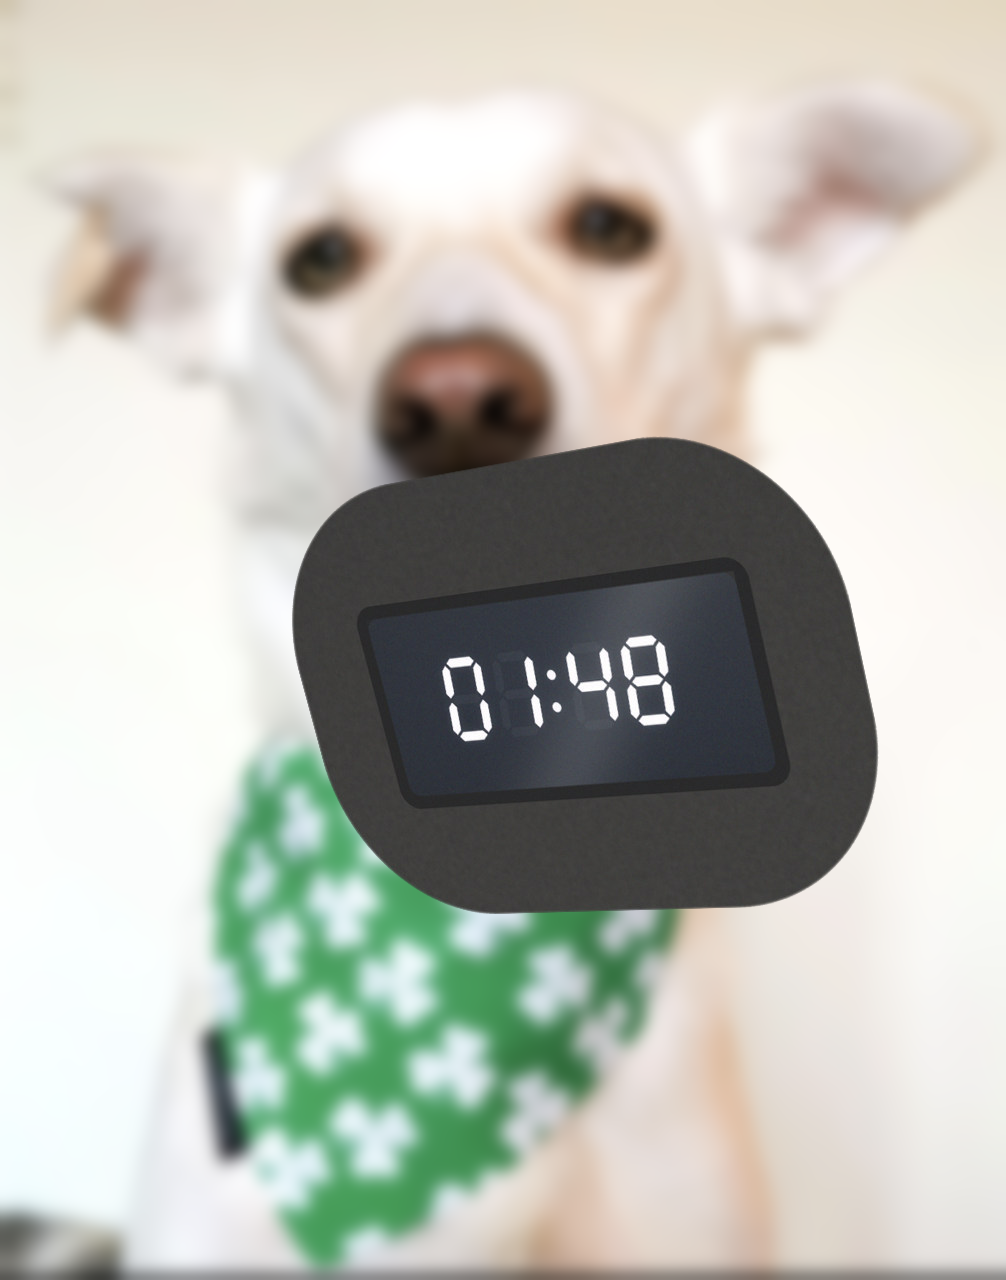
h=1 m=48
